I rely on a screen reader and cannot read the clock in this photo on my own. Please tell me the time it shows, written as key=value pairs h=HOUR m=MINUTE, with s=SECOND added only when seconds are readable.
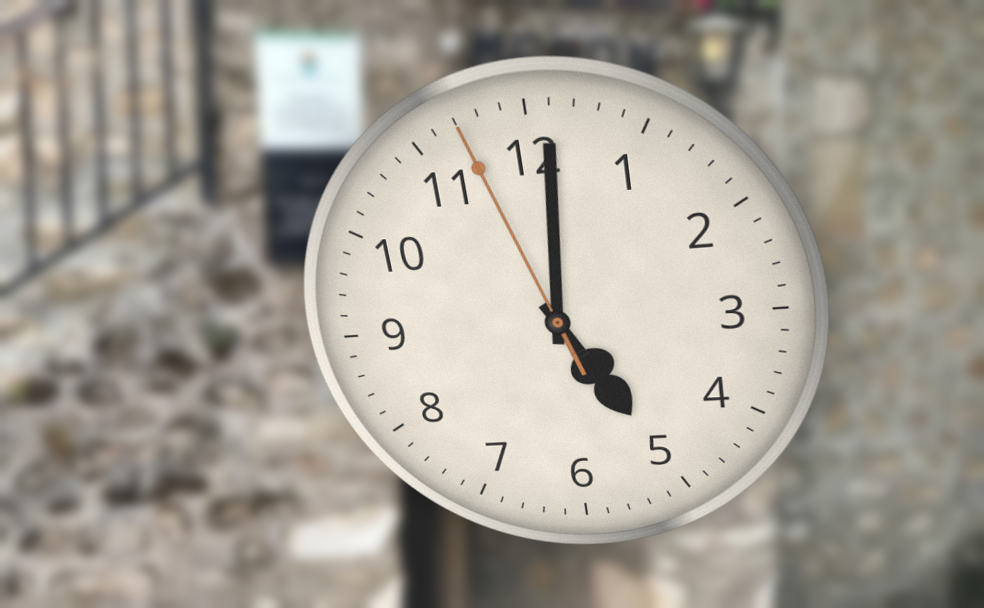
h=5 m=0 s=57
